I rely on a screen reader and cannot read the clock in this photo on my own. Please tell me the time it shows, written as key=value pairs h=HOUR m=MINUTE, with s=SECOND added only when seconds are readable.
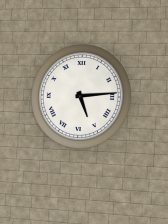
h=5 m=14
